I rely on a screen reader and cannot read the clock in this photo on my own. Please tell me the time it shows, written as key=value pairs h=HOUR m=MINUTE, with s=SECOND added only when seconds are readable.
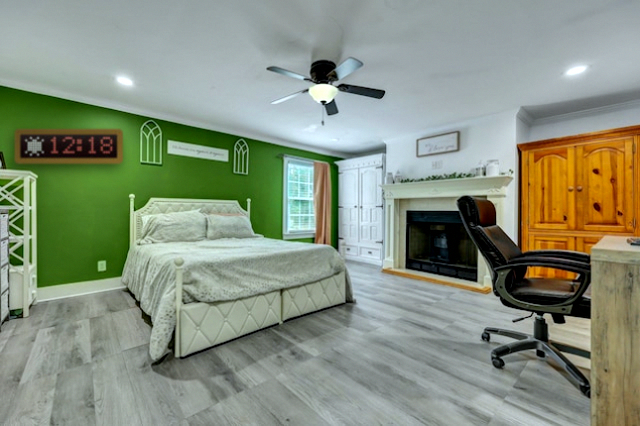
h=12 m=18
